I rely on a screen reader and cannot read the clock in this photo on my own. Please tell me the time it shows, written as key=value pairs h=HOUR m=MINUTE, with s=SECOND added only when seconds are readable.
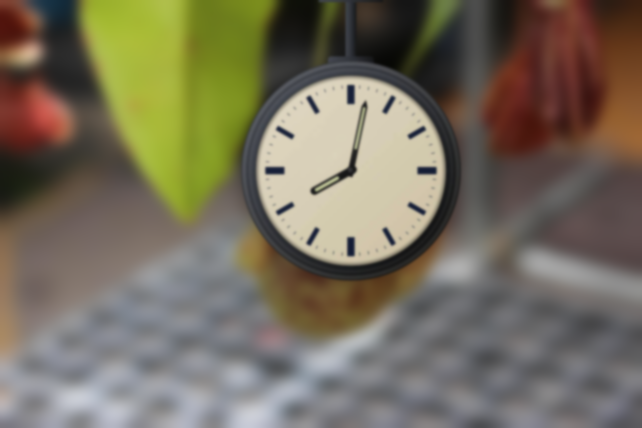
h=8 m=2
